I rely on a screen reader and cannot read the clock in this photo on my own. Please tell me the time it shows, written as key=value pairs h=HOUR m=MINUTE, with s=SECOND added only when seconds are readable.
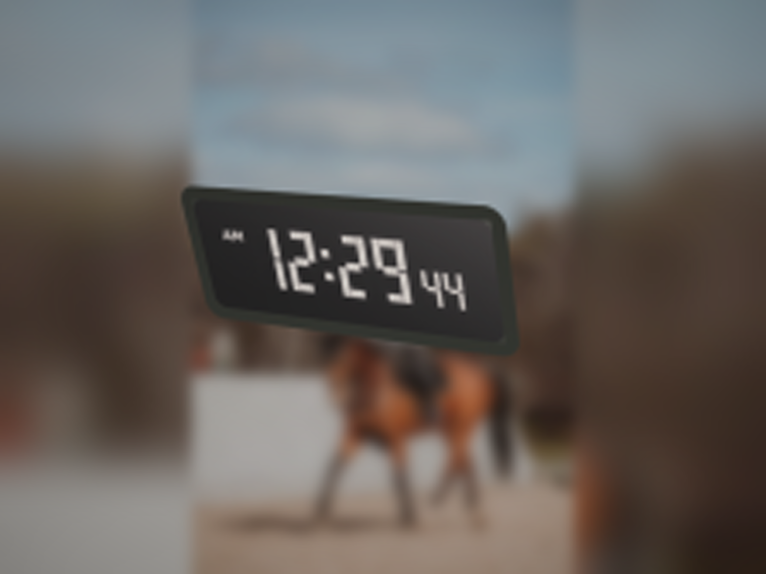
h=12 m=29 s=44
